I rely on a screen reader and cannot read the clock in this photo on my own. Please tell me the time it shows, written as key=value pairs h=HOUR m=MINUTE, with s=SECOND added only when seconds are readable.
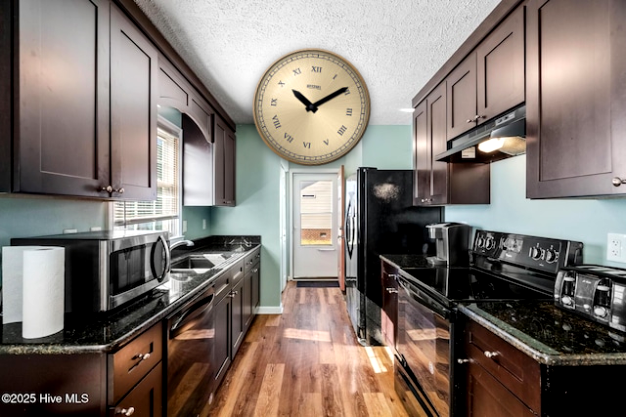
h=10 m=9
